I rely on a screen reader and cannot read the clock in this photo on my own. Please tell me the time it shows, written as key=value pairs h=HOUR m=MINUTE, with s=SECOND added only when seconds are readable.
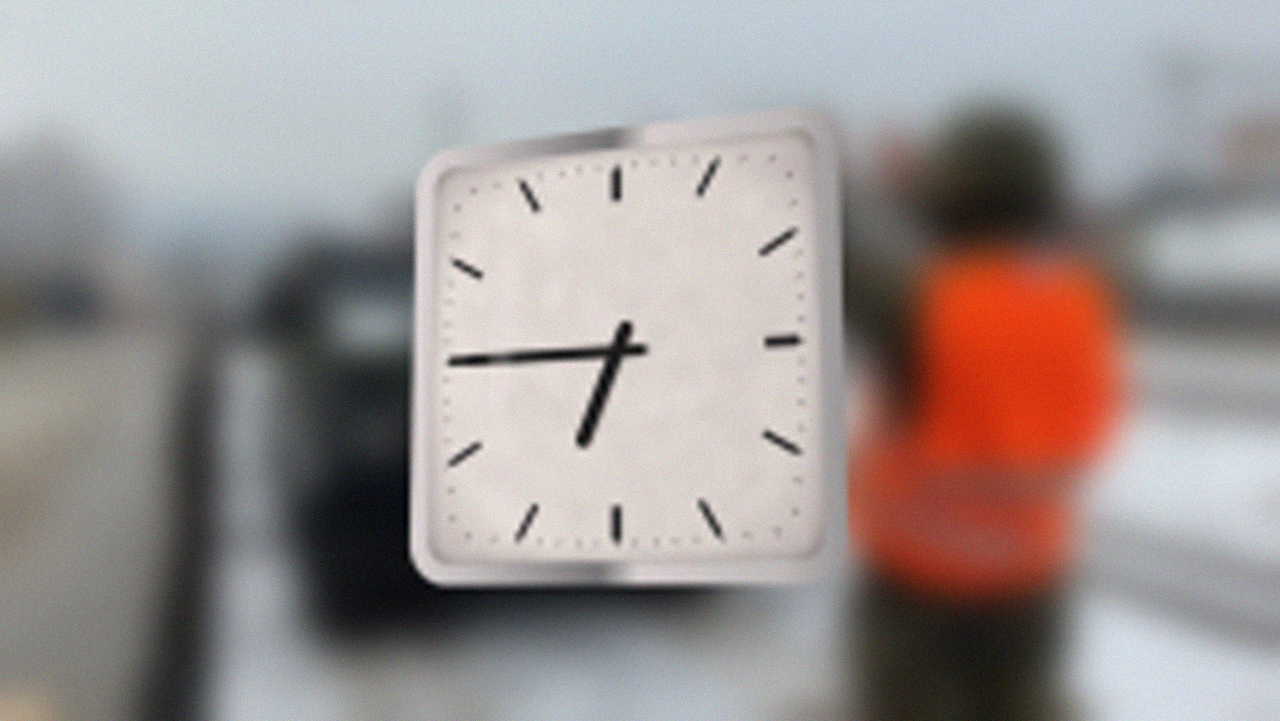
h=6 m=45
